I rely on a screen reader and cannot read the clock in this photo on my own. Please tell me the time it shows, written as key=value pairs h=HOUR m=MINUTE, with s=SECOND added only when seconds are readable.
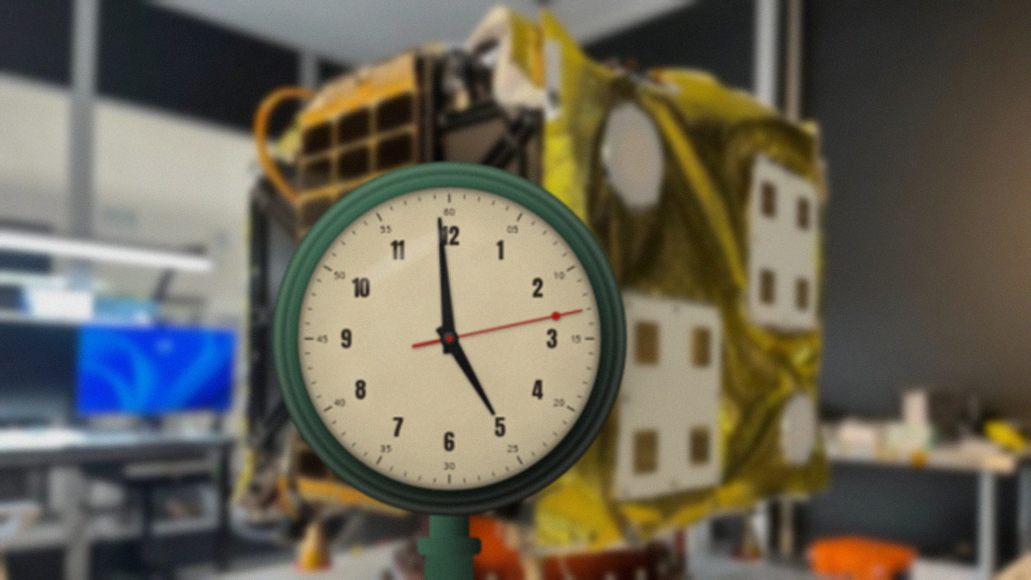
h=4 m=59 s=13
